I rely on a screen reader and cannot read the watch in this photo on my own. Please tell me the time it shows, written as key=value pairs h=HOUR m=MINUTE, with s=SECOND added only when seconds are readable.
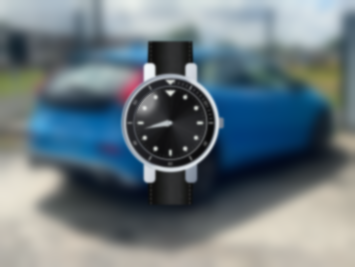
h=8 m=43
